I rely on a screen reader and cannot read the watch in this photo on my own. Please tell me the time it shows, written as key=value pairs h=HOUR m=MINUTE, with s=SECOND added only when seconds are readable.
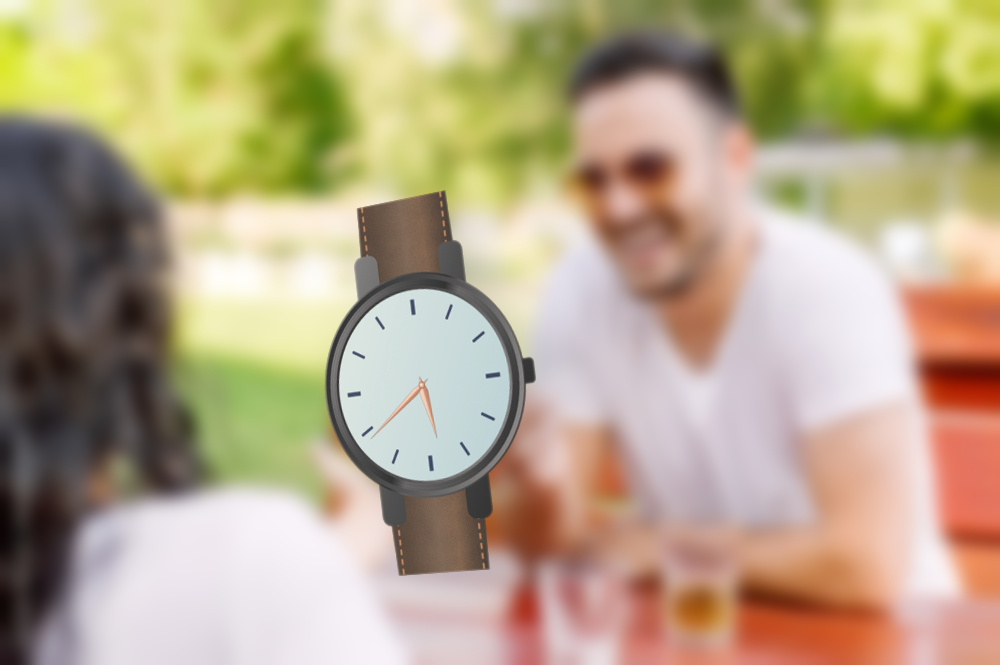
h=5 m=39
